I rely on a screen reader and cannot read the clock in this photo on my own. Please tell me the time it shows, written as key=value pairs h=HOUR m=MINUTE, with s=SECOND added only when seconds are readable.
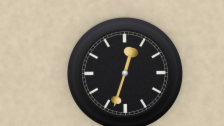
h=12 m=33
